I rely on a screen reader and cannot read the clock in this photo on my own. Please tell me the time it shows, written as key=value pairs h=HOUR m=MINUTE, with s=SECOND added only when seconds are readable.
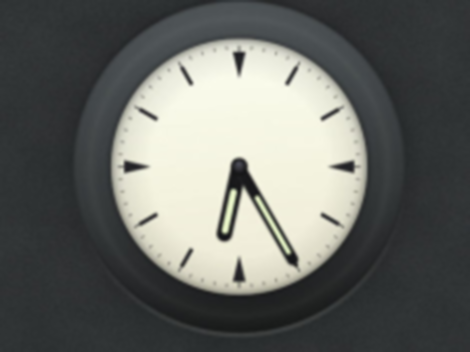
h=6 m=25
